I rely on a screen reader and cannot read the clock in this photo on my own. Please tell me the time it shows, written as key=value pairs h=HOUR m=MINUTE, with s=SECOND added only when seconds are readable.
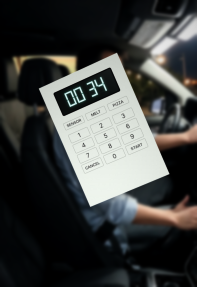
h=0 m=34
